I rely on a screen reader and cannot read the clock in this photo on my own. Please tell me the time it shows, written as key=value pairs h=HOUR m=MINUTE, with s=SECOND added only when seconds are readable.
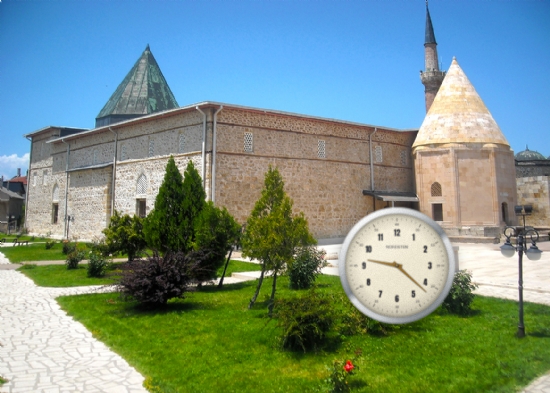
h=9 m=22
